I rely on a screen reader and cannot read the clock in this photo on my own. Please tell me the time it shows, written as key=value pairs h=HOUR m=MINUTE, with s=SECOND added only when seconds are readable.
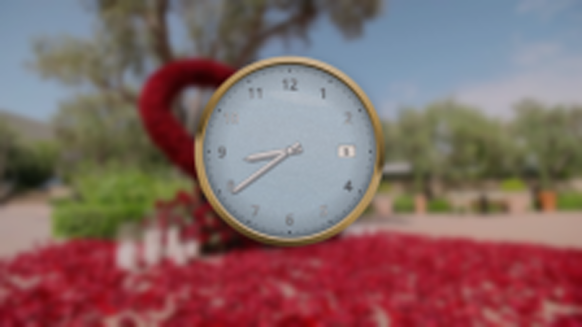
h=8 m=39
